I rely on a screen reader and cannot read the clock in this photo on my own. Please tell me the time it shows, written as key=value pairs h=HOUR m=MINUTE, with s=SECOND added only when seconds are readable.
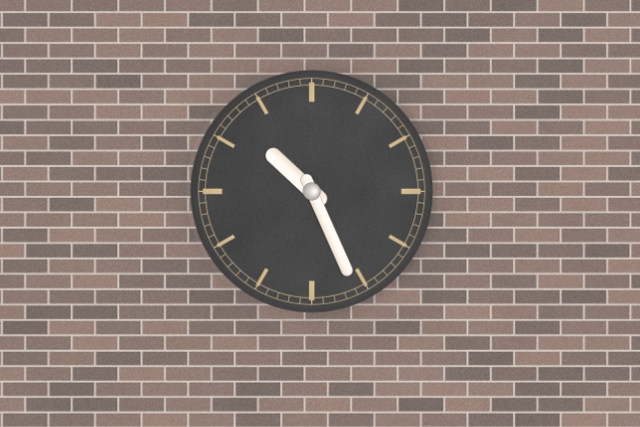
h=10 m=26
